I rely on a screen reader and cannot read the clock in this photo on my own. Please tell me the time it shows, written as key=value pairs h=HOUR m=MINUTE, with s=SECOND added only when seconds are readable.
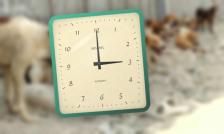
h=3 m=0
